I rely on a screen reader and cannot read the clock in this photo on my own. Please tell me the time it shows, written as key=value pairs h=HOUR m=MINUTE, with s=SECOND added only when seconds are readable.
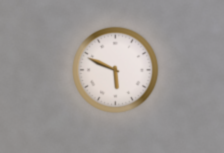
h=5 m=49
